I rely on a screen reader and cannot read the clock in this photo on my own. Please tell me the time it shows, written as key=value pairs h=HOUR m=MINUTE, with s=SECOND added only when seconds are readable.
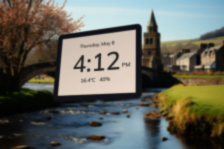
h=4 m=12
